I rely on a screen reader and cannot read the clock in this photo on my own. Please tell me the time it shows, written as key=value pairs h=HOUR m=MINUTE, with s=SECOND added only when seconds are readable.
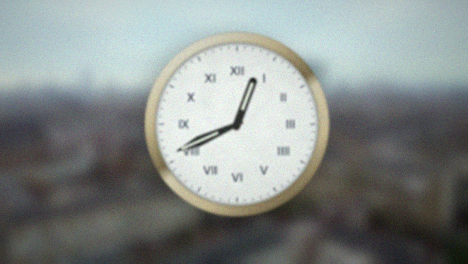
h=12 m=41
